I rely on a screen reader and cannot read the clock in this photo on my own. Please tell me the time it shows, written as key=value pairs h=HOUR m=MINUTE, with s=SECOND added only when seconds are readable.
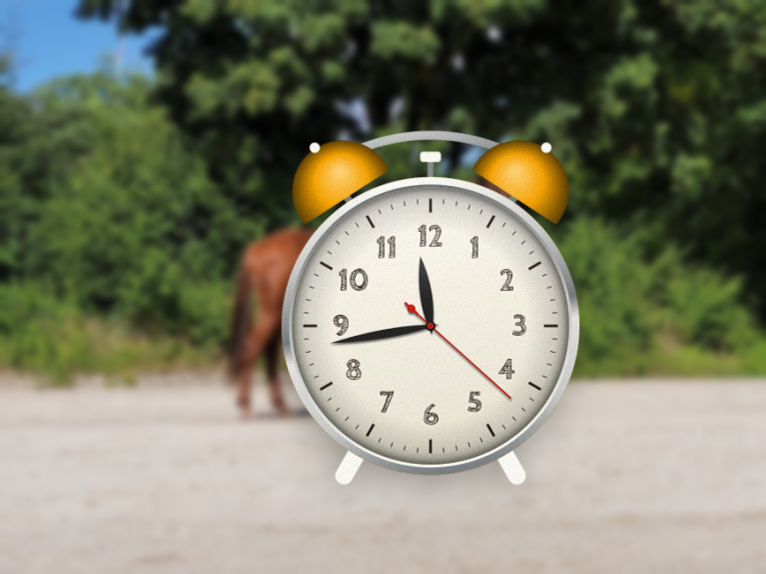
h=11 m=43 s=22
